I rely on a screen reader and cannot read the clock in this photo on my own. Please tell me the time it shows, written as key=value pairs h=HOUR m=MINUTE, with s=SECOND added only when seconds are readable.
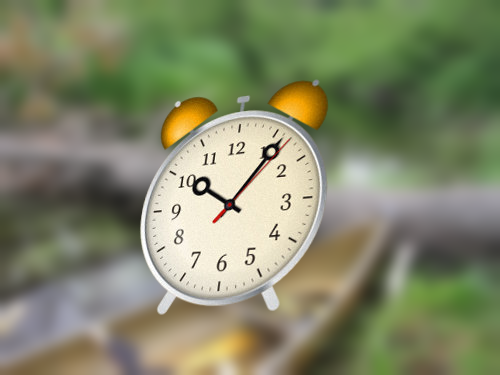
h=10 m=6 s=7
